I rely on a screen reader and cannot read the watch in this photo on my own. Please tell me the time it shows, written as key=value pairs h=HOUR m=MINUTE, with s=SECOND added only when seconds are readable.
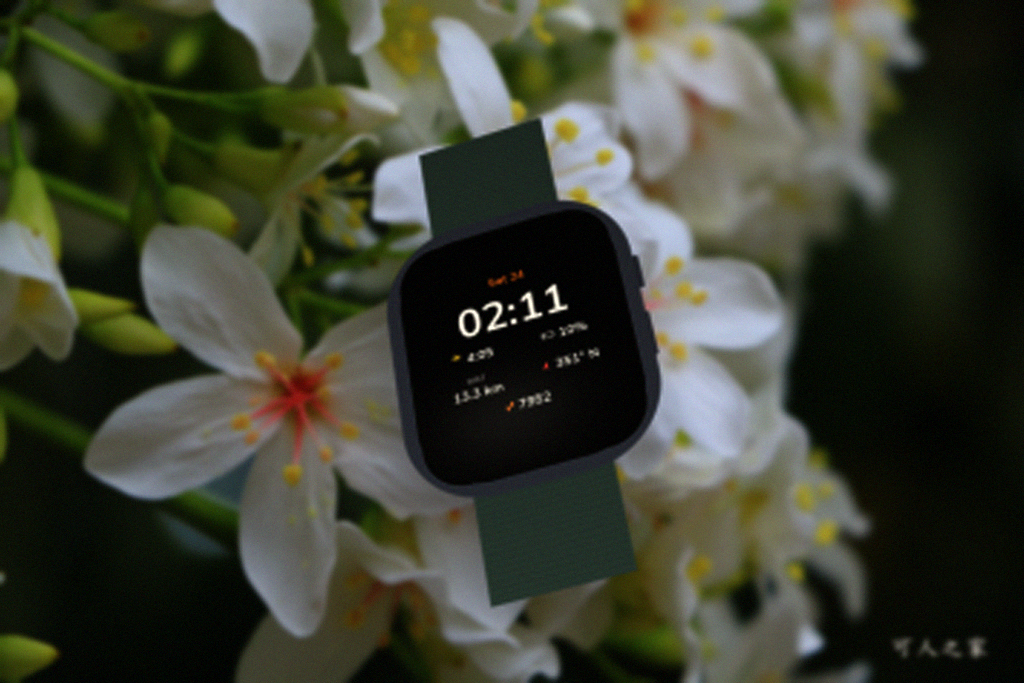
h=2 m=11
